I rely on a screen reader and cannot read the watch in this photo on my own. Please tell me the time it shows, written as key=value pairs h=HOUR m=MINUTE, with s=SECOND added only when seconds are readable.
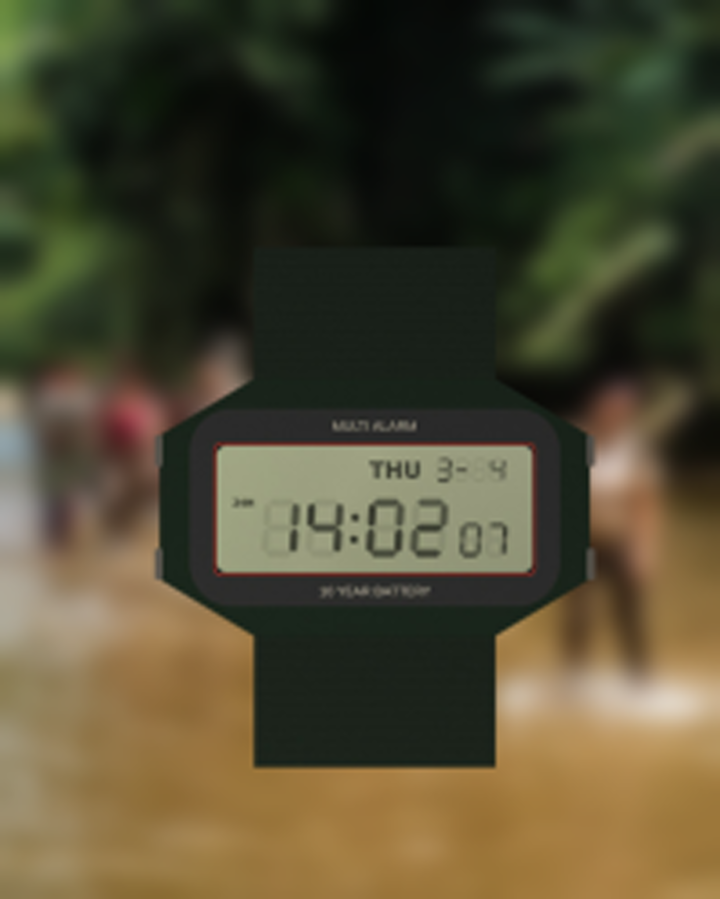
h=14 m=2 s=7
